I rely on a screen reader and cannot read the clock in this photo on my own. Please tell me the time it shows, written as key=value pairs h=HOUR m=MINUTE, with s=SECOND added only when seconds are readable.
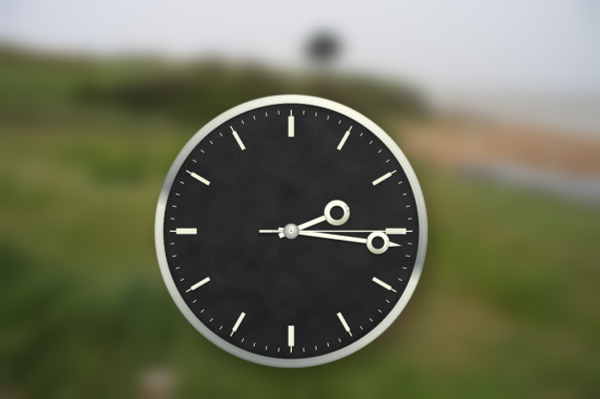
h=2 m=16 s=15
